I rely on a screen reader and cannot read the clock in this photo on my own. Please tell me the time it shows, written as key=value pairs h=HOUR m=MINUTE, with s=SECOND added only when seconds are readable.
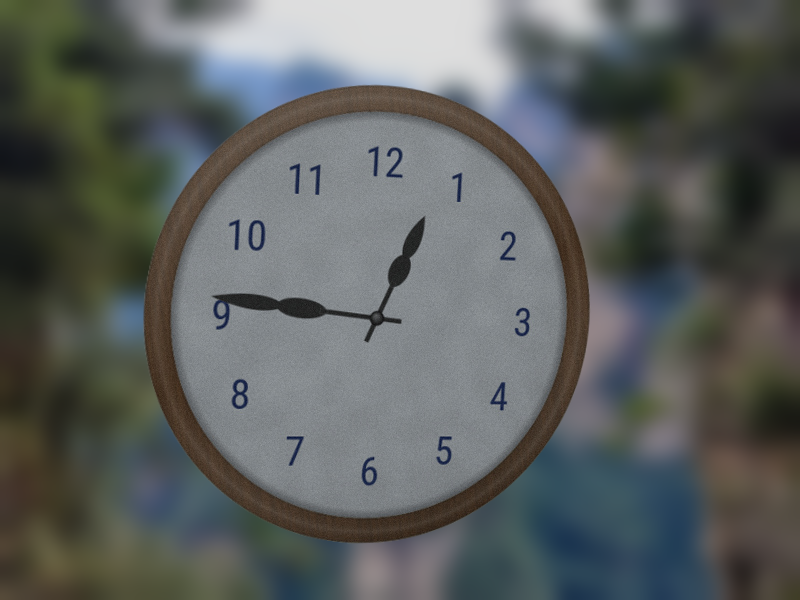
h=12 m=46
